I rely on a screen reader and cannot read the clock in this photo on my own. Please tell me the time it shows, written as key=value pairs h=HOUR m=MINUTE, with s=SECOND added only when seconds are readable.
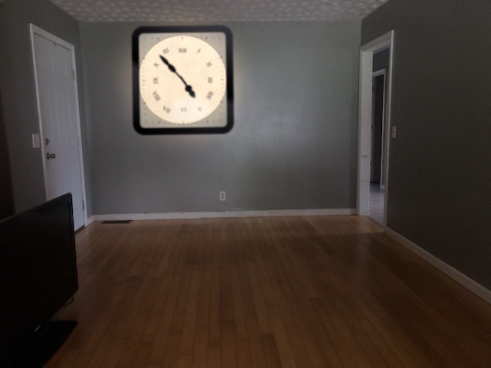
h=4 m=53
